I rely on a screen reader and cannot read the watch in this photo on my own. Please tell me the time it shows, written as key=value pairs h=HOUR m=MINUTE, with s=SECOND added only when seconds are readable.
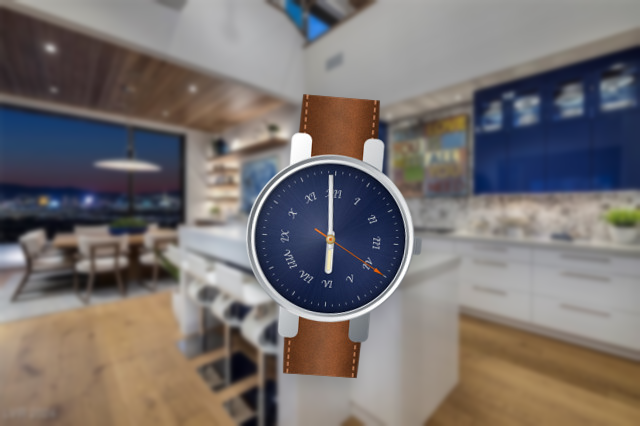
h=5 m=59 s=20
